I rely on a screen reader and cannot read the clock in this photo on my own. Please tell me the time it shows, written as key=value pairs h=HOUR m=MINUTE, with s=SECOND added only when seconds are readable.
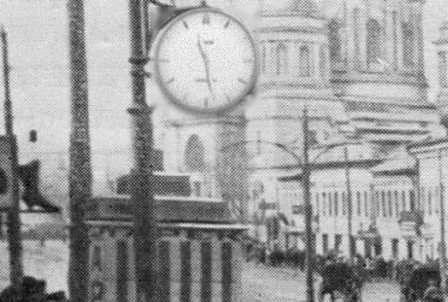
h=11 m=28
